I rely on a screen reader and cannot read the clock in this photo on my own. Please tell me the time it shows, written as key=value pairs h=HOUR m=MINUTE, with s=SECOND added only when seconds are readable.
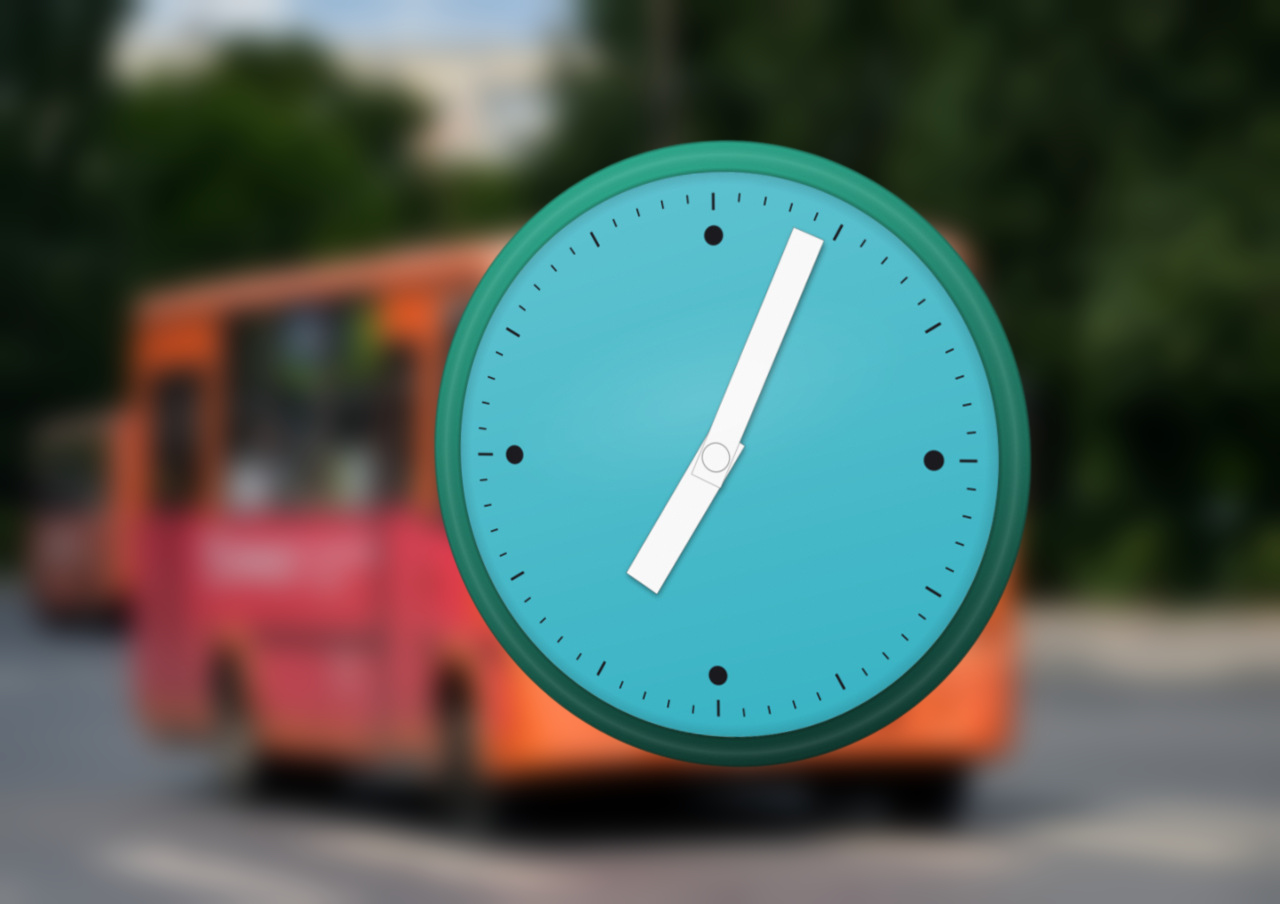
h=7 m=4
